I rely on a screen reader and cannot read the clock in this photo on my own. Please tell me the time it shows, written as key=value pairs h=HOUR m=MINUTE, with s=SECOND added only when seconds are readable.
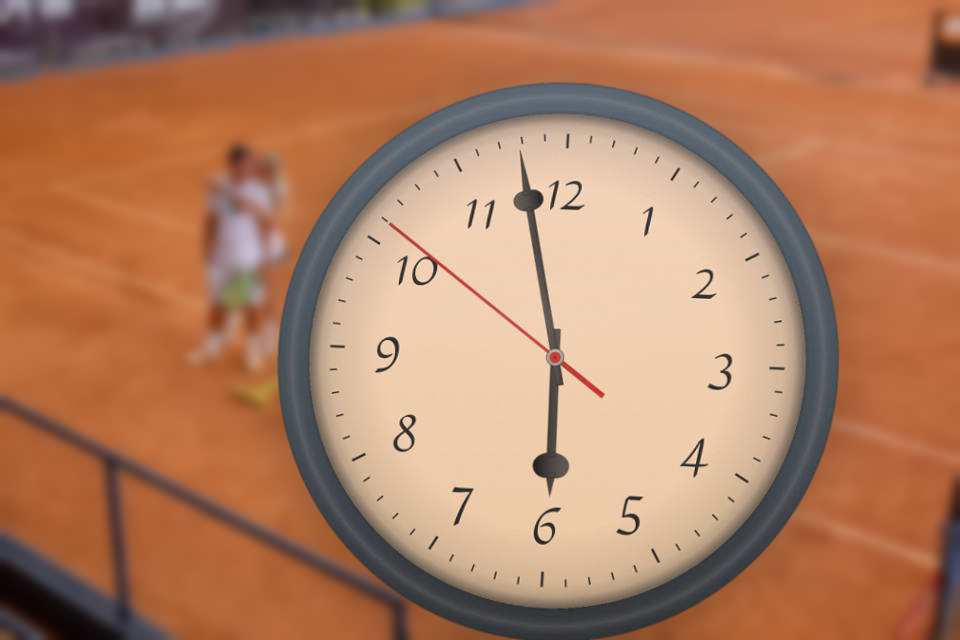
h=5 m=57 s=51
